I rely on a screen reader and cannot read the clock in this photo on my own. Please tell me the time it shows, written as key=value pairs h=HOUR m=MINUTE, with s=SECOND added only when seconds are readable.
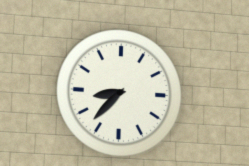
h=8 m=37
